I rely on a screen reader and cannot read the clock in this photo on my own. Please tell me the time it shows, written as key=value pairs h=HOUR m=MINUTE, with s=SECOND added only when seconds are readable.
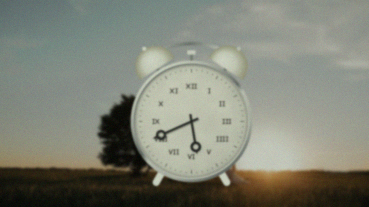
h=5 m=41
